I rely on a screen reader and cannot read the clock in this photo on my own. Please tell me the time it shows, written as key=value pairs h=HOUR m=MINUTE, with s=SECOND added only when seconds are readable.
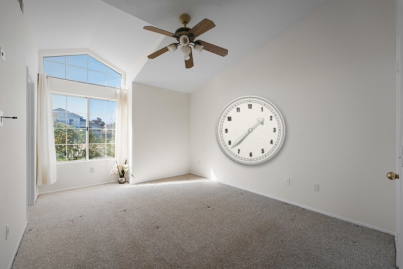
h=1 m=38
